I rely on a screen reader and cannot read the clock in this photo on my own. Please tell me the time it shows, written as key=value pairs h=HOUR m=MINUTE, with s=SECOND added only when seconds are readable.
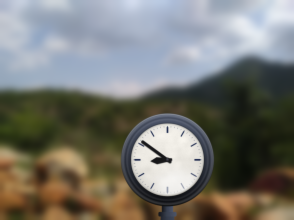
h=8 m=51
